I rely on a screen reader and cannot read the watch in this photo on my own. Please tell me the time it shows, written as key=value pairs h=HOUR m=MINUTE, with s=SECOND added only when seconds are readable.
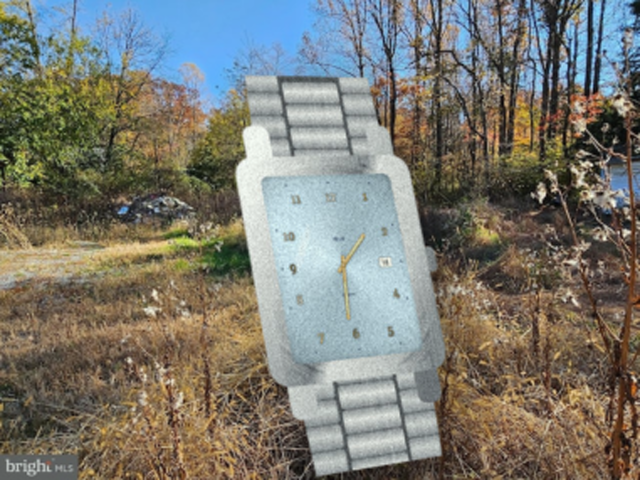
h=1 m=31
